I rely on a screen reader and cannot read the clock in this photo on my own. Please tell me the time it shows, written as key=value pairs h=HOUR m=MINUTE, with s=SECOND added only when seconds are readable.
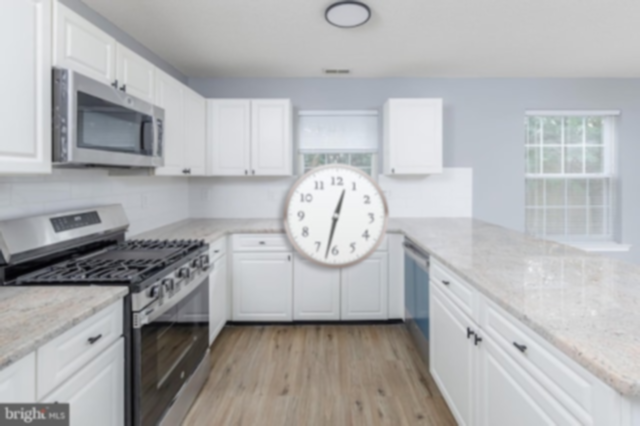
h=12 m=32
